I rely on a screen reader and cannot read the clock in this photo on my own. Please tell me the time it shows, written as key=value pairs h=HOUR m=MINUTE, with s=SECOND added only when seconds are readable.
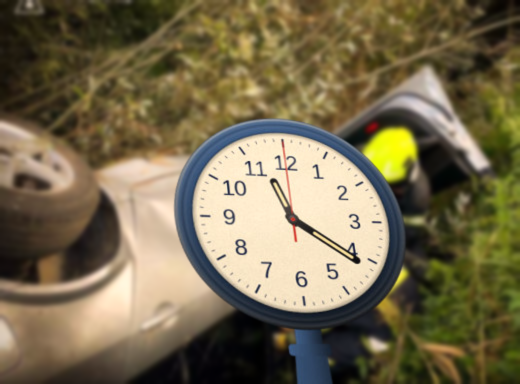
h=11 m=21 s=0
